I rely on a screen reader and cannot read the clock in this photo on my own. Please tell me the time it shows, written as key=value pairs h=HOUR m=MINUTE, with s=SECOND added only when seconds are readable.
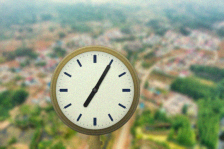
h=7 m=5
